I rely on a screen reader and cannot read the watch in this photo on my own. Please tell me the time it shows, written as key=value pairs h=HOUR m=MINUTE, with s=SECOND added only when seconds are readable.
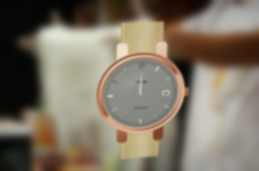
h=12 m=0
